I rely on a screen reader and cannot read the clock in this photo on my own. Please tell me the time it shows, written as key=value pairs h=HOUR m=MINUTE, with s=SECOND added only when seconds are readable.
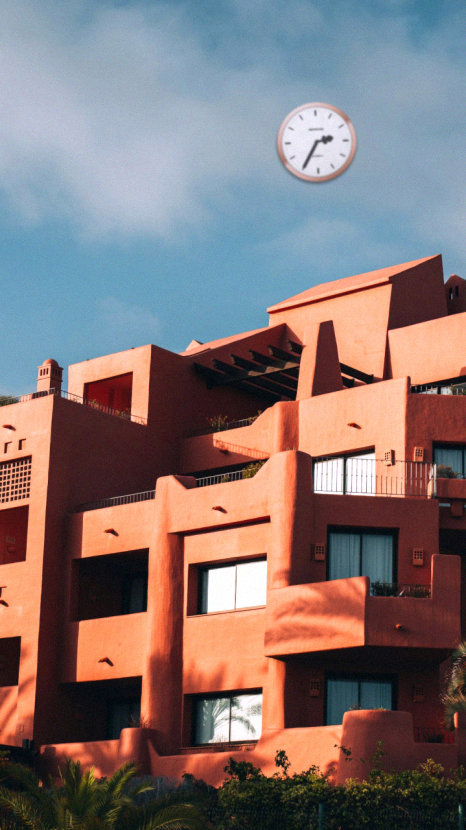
h=2 m=35
